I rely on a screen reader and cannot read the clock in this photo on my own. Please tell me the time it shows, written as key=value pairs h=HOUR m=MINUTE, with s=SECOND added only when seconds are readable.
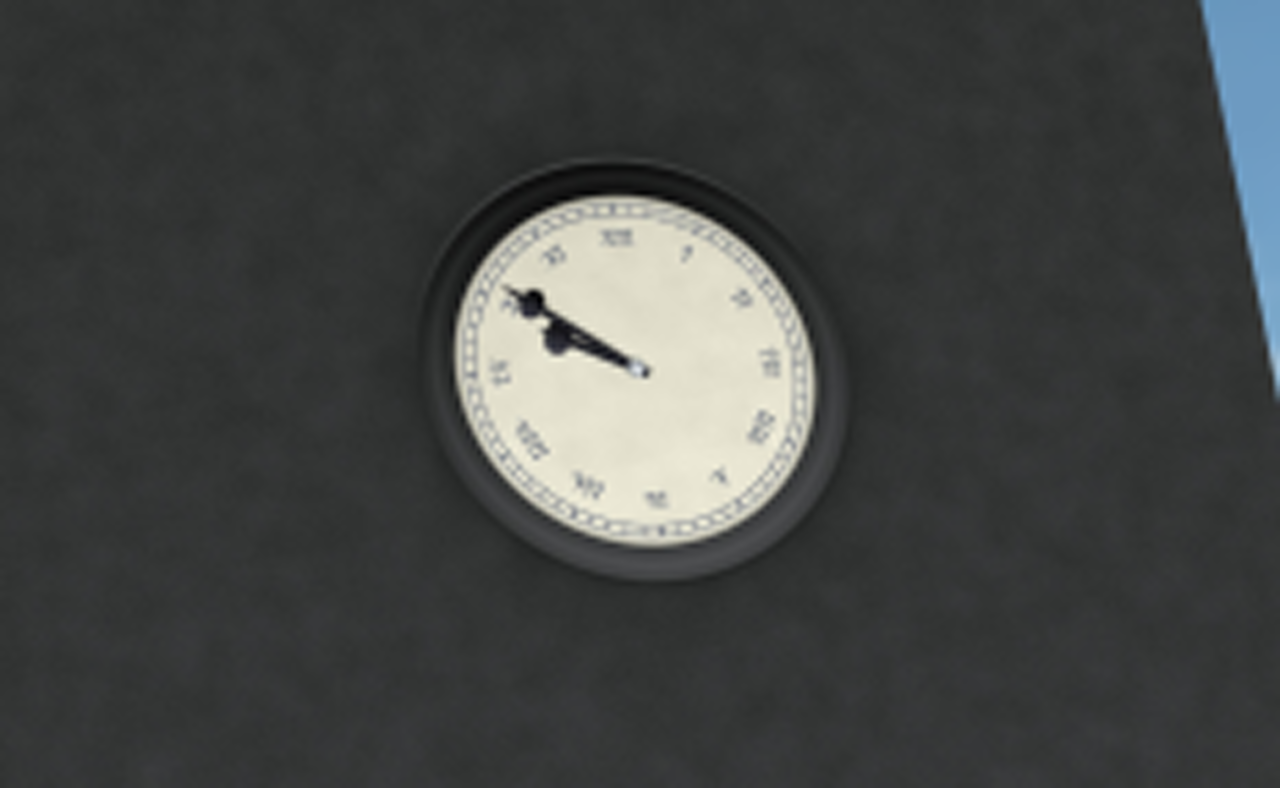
h=9 m=51
